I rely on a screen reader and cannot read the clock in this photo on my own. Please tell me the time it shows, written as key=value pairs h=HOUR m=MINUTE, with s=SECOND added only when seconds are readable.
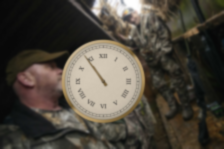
h=10 m=54
